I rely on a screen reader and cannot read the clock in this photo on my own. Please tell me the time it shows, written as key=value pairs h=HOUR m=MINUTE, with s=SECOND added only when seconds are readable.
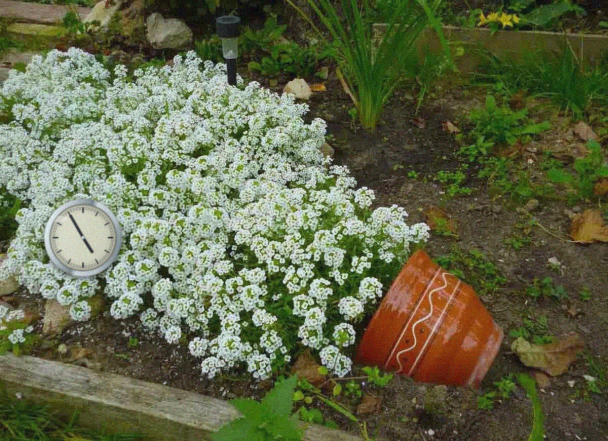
h=4 m=55
